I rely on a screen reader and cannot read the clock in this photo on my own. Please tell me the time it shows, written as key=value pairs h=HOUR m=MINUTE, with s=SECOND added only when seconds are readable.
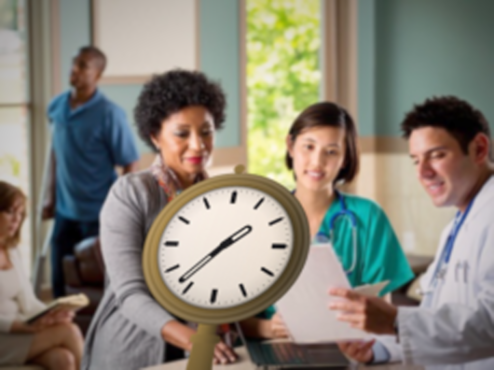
h=1 m=37
